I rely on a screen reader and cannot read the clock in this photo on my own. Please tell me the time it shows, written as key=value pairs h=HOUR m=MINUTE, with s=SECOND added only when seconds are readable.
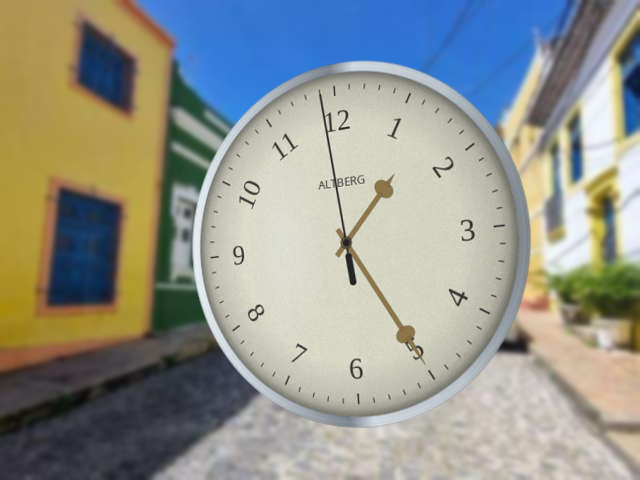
h=1 m=24 s=59
